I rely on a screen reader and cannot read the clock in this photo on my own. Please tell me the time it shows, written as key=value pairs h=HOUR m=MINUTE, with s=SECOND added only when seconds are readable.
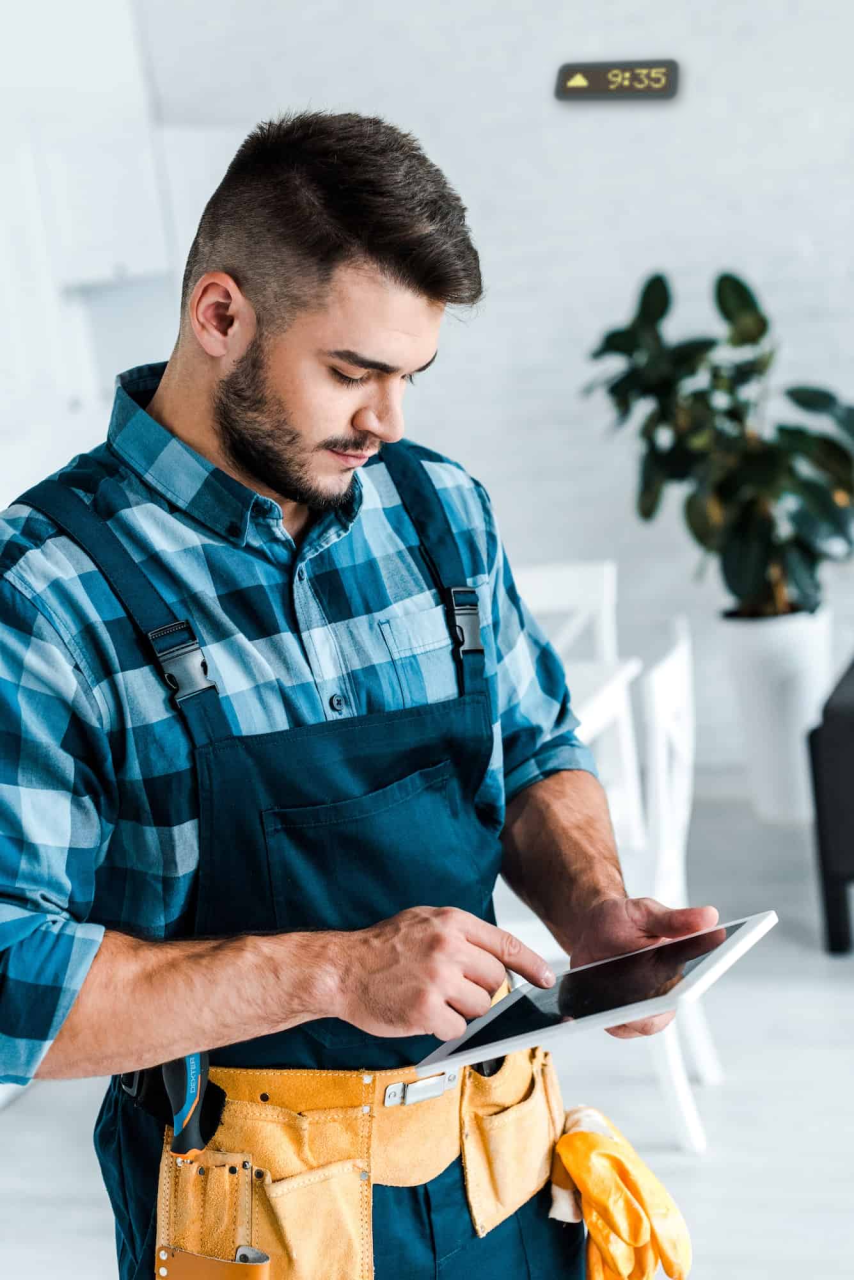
h=9 m=35
